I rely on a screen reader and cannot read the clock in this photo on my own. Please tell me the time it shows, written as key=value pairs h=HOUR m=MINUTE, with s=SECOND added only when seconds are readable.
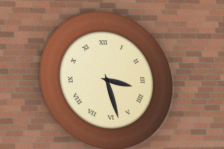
h=3 m=28
